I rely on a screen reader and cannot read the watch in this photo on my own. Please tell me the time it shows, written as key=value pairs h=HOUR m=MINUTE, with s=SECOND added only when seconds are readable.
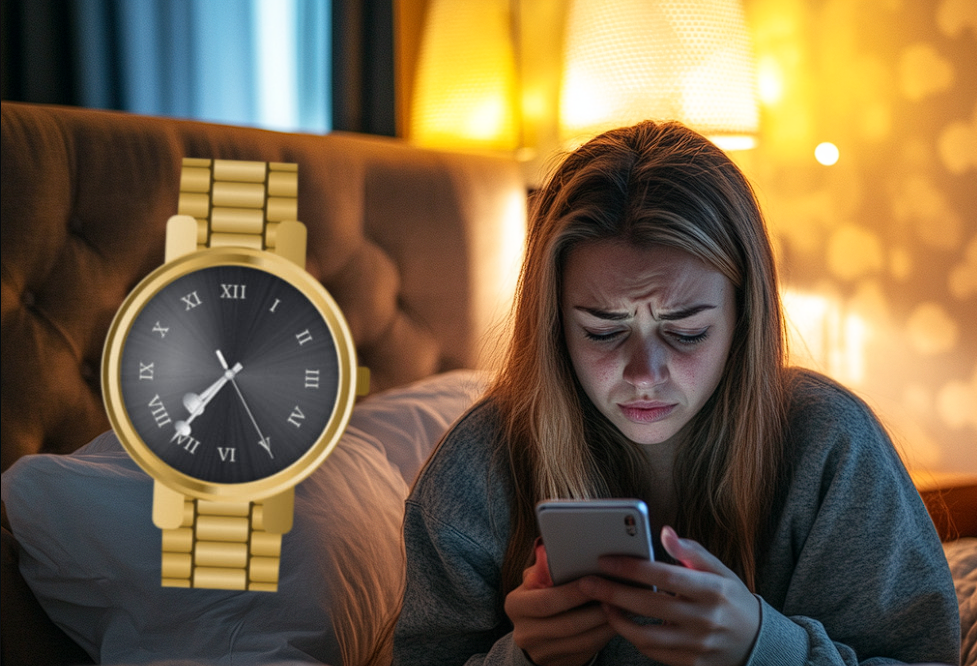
h=7 m=36 s=25
